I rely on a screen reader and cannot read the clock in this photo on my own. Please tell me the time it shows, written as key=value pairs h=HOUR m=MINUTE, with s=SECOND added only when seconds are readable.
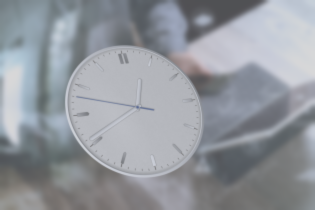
h=12 m=40 s=48
